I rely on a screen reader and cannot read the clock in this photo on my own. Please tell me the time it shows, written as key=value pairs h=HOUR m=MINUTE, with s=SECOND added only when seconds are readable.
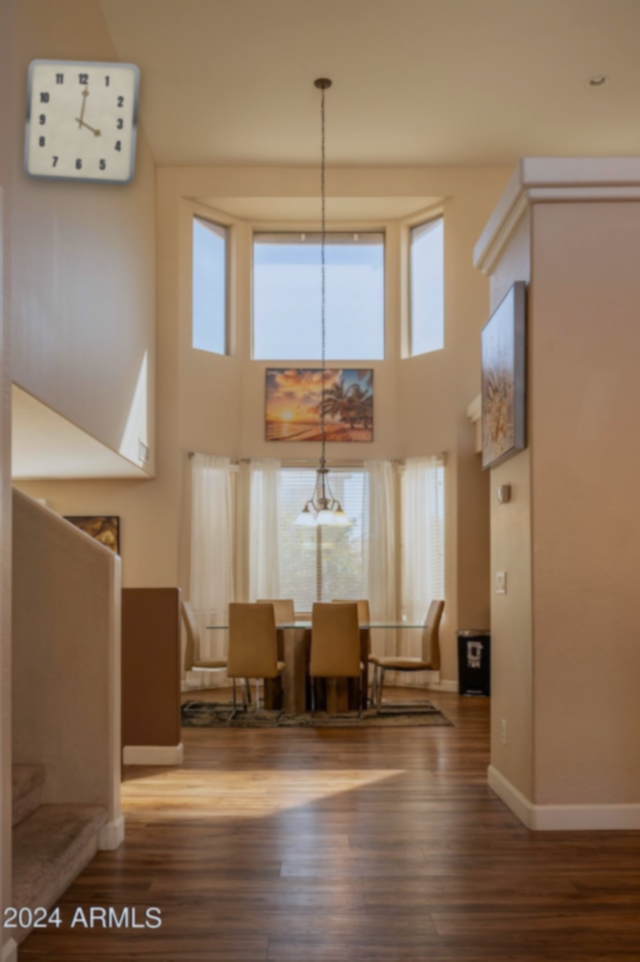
h=4 m=1
